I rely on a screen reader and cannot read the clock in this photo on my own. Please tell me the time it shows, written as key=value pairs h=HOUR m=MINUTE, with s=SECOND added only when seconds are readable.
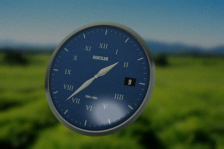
h=1 m=37
